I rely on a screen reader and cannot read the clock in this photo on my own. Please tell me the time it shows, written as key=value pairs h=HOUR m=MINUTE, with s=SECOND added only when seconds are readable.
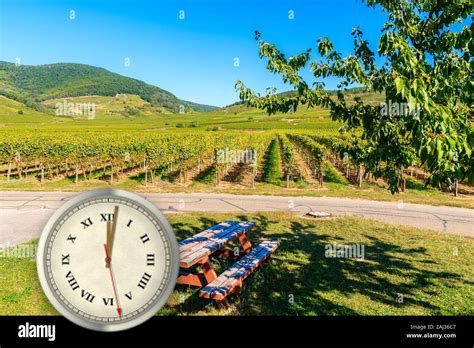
h=12 m=1 s=28
